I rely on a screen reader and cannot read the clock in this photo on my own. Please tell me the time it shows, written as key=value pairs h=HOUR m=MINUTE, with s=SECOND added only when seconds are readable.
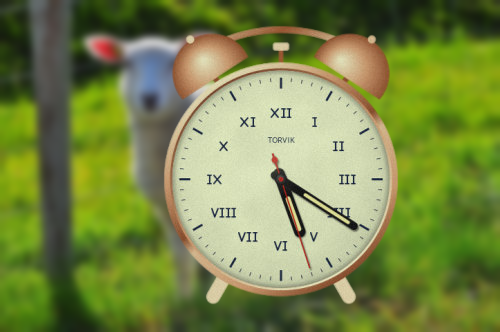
h=5 m=20 s=27
